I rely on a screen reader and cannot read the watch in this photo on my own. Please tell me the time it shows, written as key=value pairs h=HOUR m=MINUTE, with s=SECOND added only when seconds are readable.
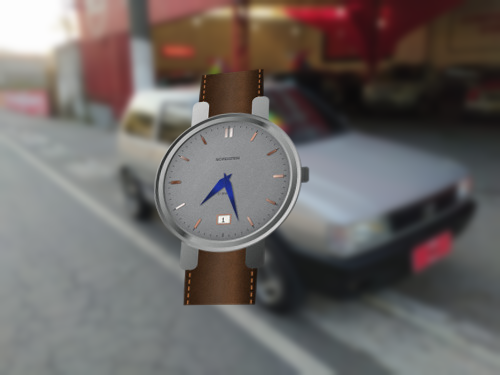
h=7 m=27
